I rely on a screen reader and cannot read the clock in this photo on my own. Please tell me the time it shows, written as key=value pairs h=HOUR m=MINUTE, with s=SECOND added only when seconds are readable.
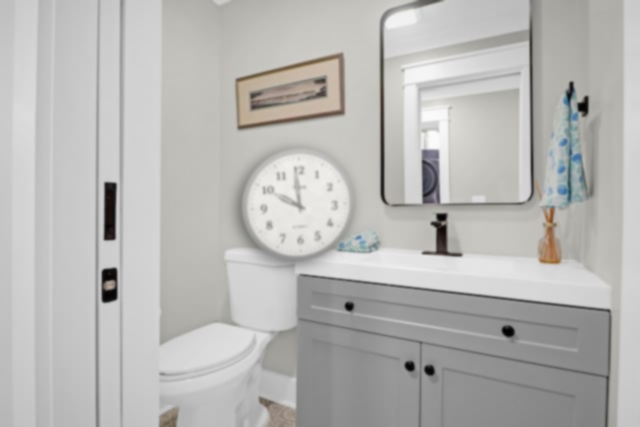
h=9 m=59
